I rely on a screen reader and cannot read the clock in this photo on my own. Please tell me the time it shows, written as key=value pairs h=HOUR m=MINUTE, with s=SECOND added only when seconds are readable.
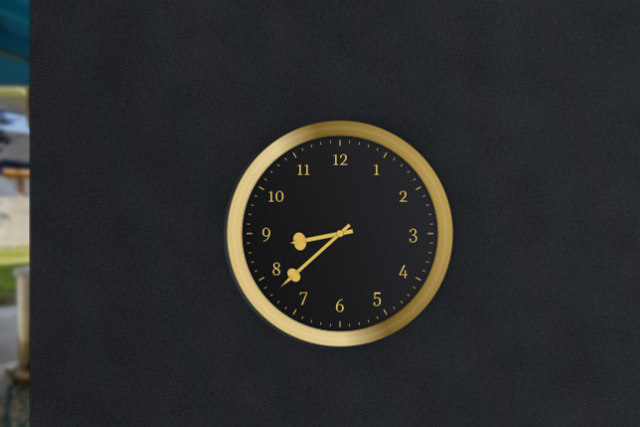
h=8 m=38
